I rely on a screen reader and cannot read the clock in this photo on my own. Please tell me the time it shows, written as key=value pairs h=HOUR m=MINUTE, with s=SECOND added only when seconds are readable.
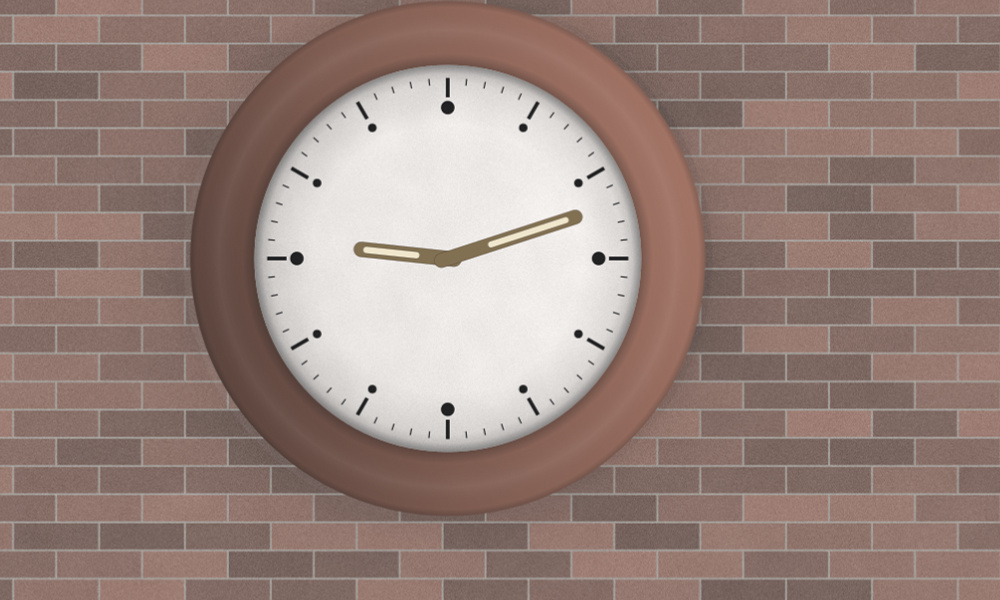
h=9 m=12
